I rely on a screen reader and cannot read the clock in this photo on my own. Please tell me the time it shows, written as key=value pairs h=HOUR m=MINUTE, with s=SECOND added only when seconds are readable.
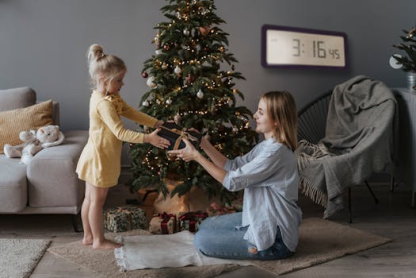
h=3 m=16 s=45
